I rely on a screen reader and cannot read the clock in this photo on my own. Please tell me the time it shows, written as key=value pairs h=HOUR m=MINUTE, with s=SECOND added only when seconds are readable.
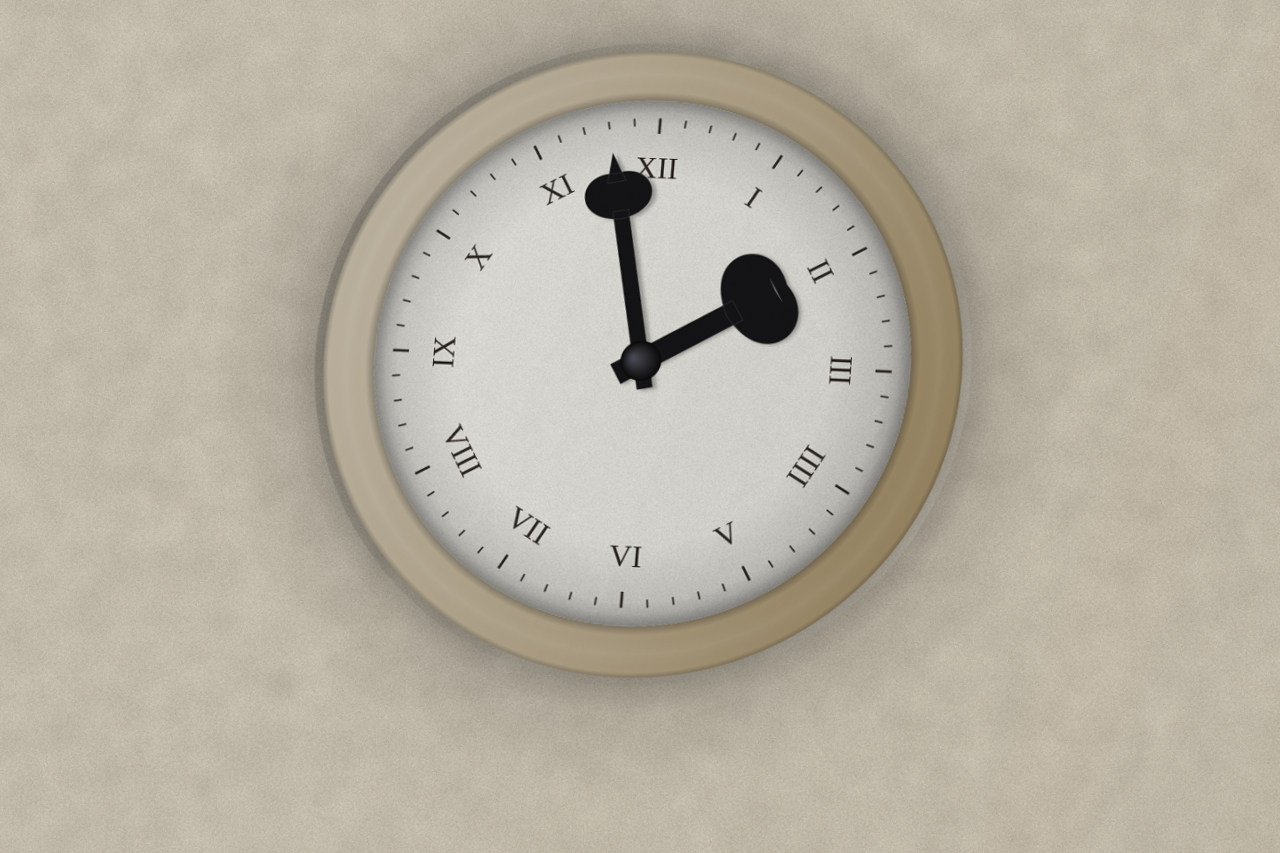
h=1 m=58
